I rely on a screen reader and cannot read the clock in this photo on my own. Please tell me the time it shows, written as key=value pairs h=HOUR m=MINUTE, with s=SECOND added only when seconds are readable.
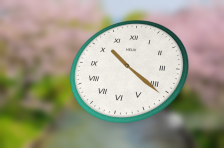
h=10 m=21
